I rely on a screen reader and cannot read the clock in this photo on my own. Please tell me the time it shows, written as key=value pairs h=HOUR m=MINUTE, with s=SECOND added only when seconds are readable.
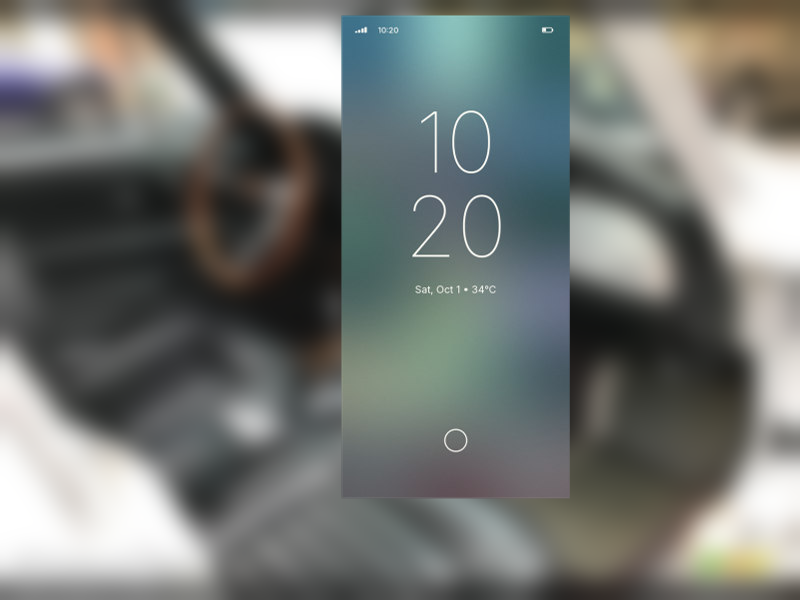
h=10 m=20
